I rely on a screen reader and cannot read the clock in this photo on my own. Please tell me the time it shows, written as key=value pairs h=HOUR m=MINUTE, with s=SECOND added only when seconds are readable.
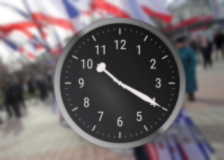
h=10 m=20
